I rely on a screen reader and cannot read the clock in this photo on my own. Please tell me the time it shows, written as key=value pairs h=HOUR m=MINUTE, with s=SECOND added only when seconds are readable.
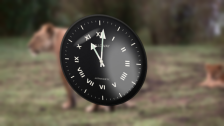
h=11 m=1
